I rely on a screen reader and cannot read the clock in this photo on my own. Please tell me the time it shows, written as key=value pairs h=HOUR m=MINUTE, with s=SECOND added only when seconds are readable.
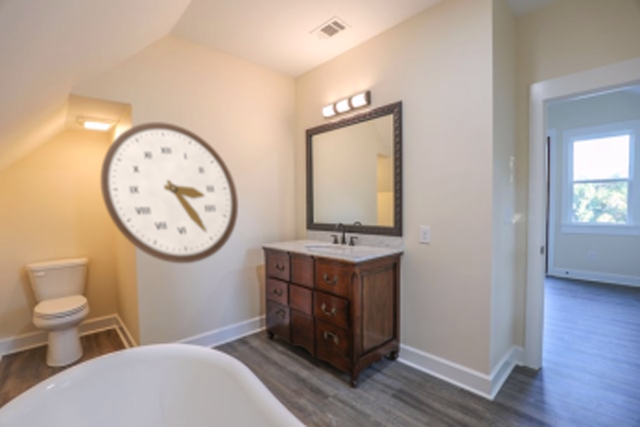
h=3 m=25
